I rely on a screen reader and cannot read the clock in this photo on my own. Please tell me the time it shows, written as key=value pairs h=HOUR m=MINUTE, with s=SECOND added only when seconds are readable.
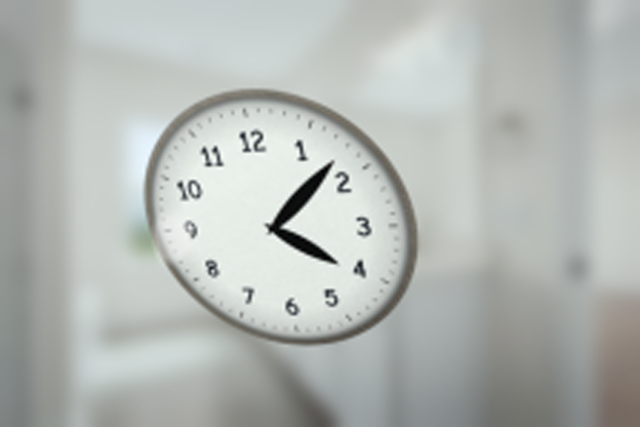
h=4 m=8
